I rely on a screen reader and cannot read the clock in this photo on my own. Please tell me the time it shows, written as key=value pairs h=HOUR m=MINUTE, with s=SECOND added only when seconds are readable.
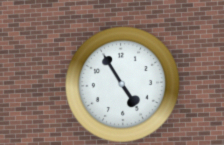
h=4 m=55
